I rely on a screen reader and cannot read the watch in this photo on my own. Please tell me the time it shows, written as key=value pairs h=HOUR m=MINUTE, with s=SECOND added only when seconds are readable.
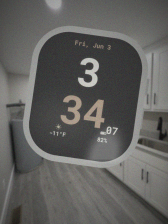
h=3 m=34 s=7
